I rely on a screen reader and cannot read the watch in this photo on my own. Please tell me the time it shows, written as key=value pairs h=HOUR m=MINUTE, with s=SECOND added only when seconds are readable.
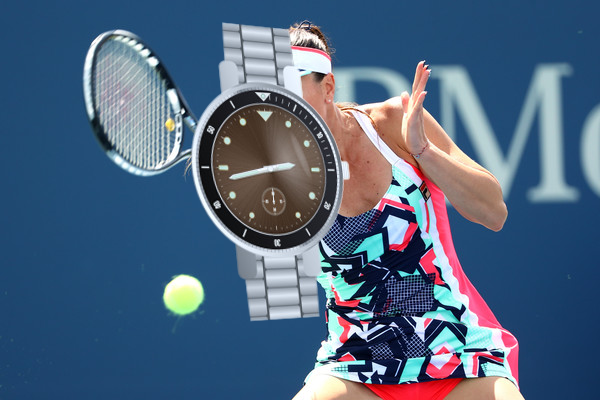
h=2 m=43
